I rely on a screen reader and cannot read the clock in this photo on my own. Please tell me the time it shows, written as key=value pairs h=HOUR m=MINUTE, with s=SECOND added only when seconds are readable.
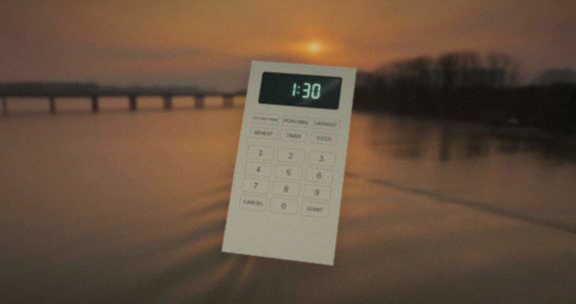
h=1 m=30
